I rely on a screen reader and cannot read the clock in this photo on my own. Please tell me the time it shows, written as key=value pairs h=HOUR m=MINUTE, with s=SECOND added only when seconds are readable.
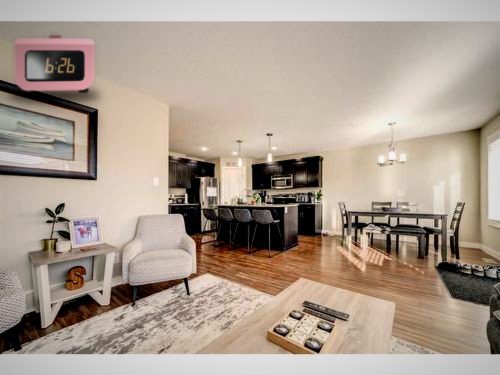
h=6 m=26
